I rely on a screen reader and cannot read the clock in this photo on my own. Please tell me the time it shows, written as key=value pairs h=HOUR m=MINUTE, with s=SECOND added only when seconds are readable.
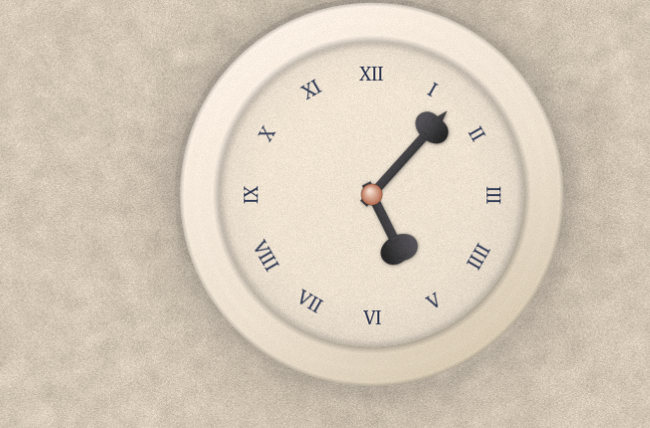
h=5 m=7
